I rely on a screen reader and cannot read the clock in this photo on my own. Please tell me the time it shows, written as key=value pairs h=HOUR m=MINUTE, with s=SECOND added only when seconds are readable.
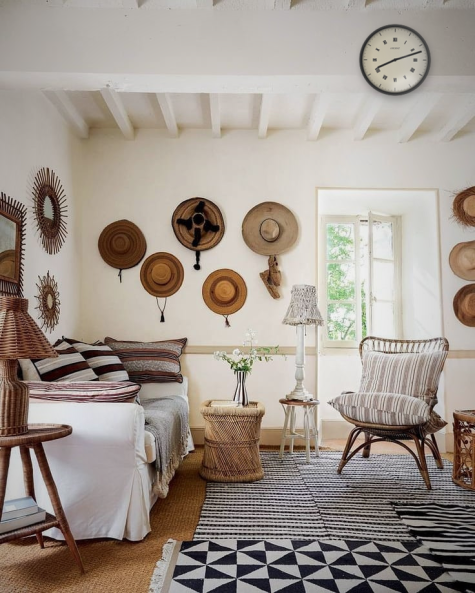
h=8 m=12
